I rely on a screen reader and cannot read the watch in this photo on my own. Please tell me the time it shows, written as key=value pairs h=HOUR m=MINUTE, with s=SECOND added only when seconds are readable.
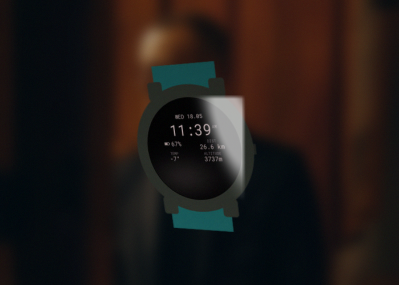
h=11 m=39
